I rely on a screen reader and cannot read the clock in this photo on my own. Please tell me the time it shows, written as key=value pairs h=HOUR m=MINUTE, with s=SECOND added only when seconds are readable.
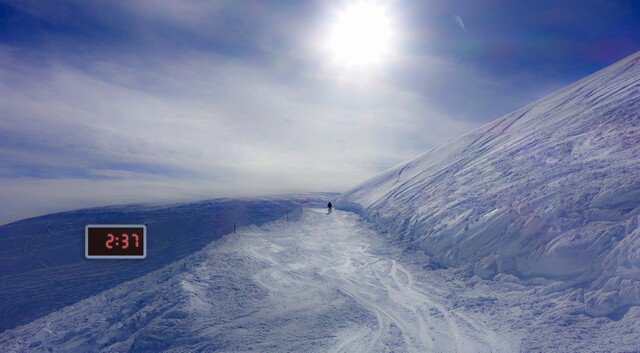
h=2 m=37
